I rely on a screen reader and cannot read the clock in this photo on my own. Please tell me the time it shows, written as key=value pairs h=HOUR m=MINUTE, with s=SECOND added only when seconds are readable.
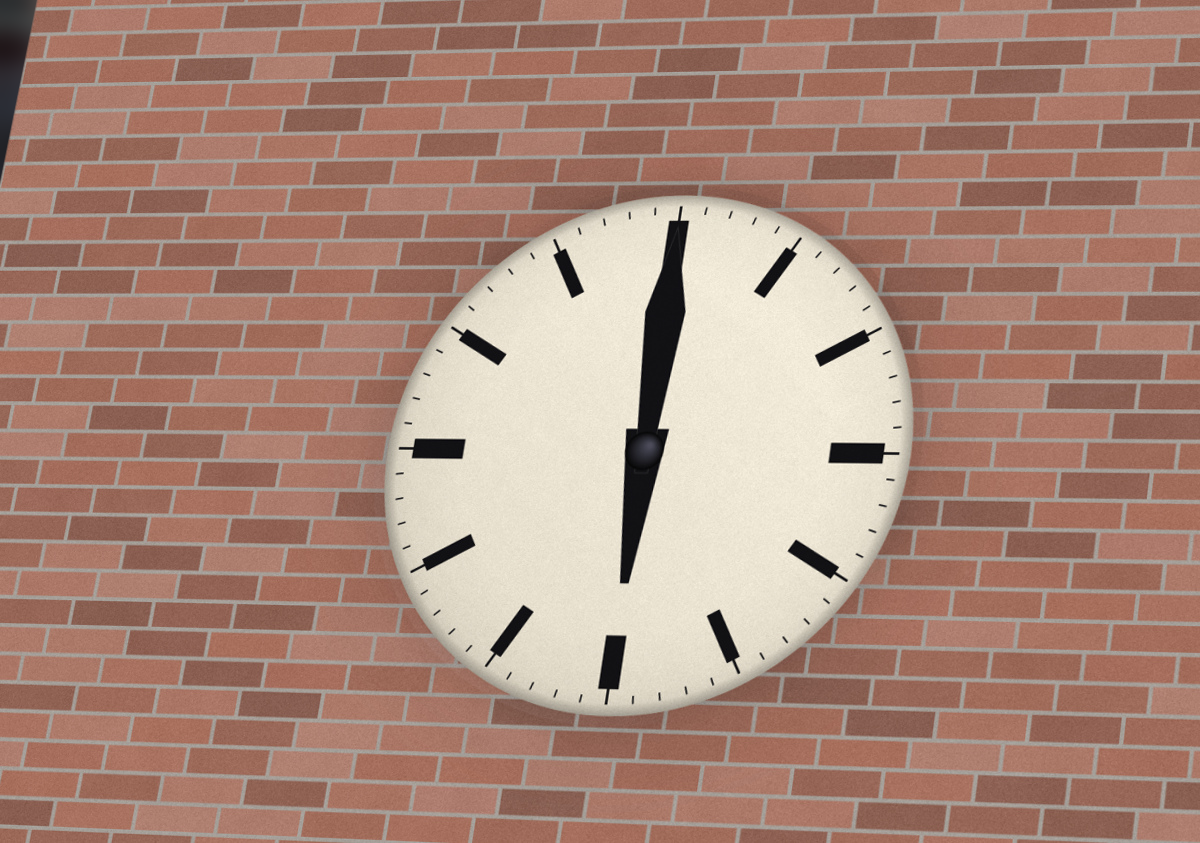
h=6 m=0
